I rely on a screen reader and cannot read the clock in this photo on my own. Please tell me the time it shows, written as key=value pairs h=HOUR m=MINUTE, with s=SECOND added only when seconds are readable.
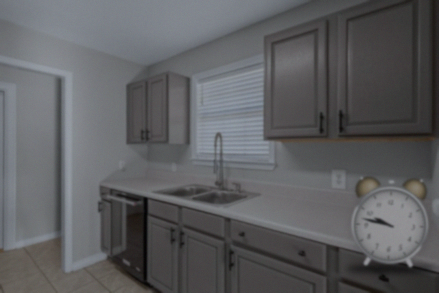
h=9 m=47
